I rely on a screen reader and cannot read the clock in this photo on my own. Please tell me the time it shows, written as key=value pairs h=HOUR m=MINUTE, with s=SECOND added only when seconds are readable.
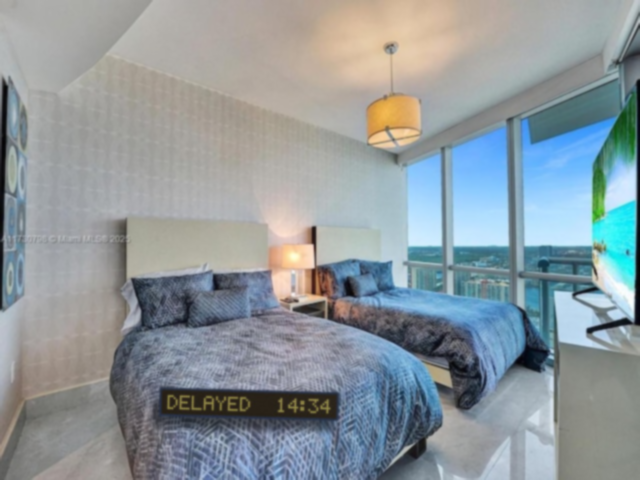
h=14 m=34
